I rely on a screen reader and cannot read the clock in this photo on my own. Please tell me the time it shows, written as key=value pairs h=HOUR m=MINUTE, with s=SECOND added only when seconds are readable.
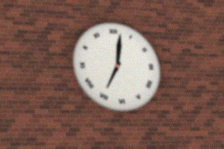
h=7 m=2
